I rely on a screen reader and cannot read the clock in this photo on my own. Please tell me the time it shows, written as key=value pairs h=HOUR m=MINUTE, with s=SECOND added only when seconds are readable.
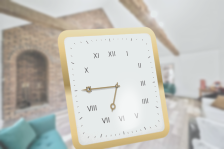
h=6 m=45
